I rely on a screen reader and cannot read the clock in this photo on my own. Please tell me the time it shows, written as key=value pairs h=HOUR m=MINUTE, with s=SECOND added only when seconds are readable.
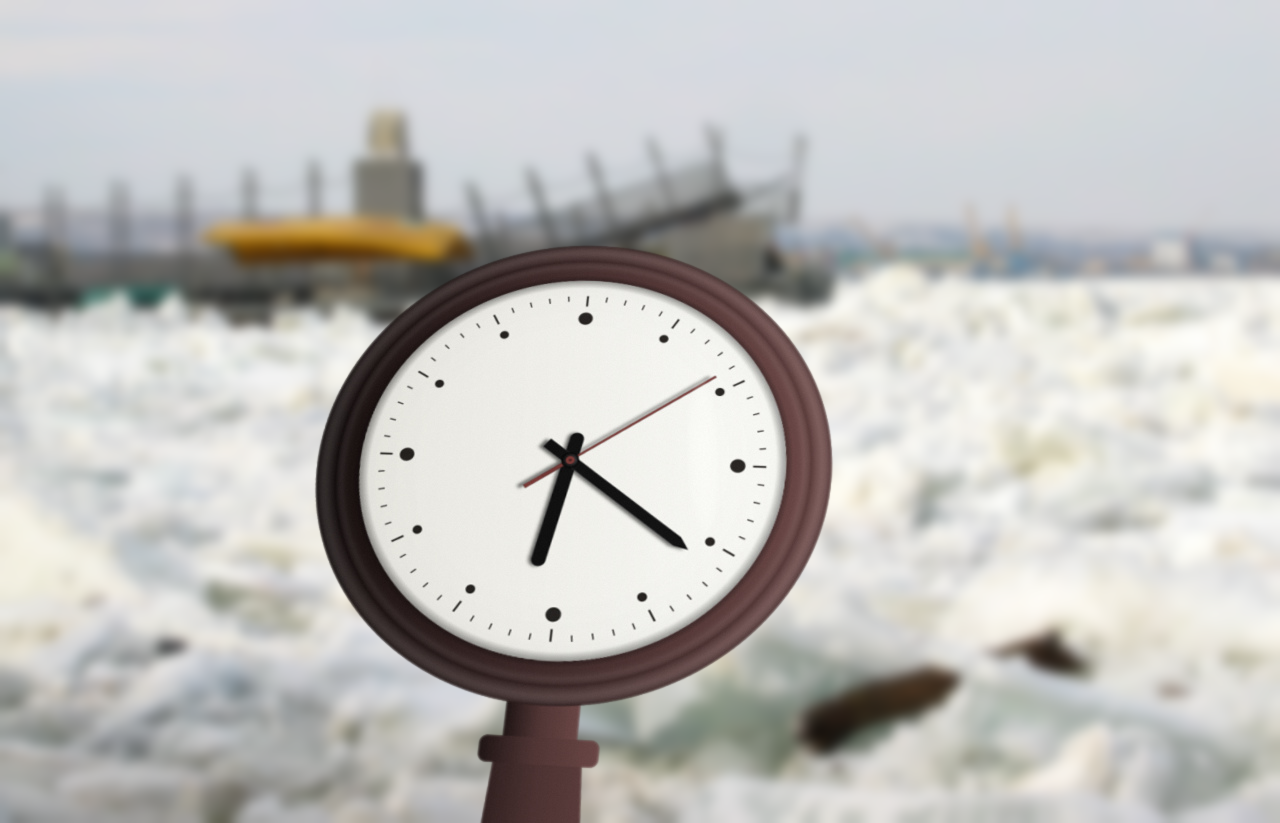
h=6 m=21 s=9
